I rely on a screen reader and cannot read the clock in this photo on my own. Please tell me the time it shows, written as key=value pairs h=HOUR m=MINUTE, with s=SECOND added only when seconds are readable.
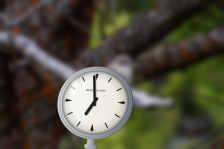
h=6 m=59
